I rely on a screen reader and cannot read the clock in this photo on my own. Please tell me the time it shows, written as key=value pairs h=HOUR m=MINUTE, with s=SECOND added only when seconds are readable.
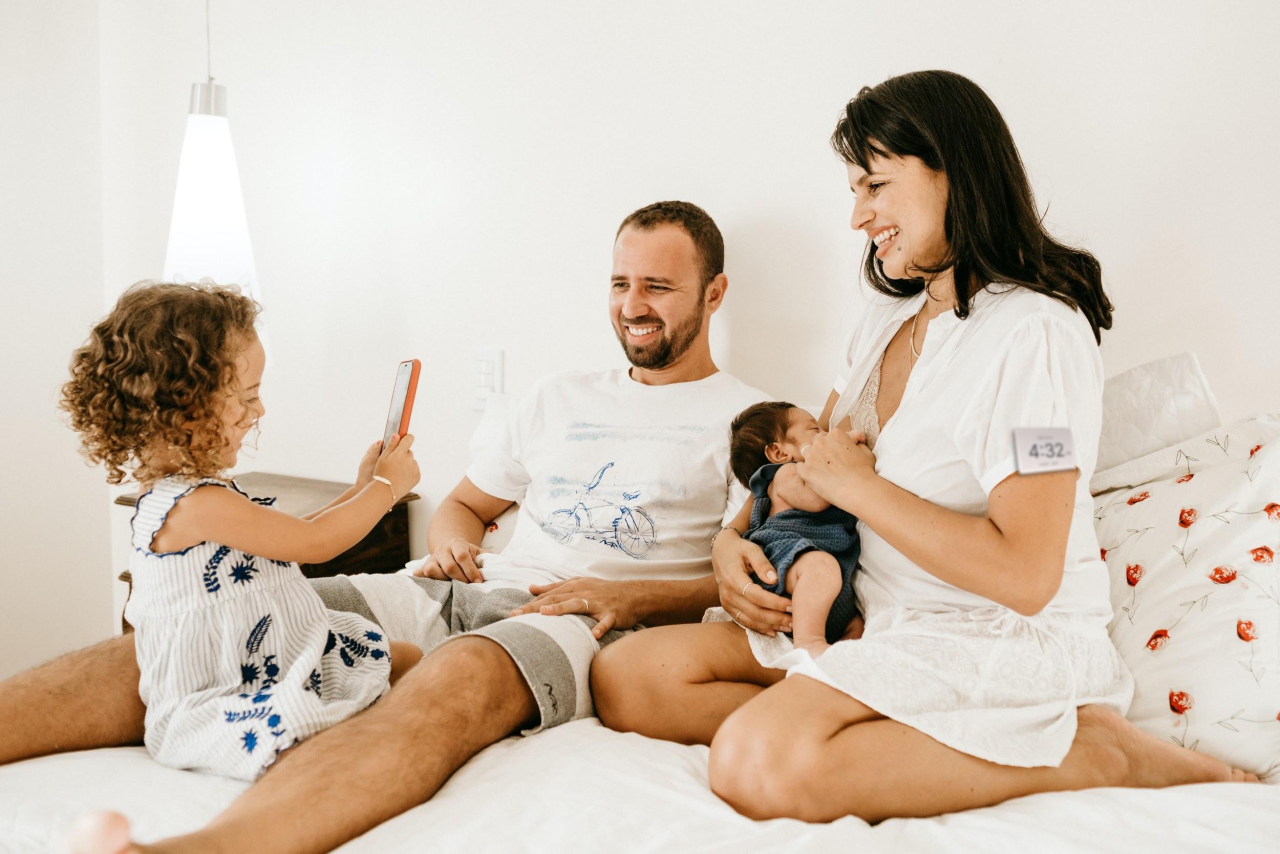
h=4 m=32
